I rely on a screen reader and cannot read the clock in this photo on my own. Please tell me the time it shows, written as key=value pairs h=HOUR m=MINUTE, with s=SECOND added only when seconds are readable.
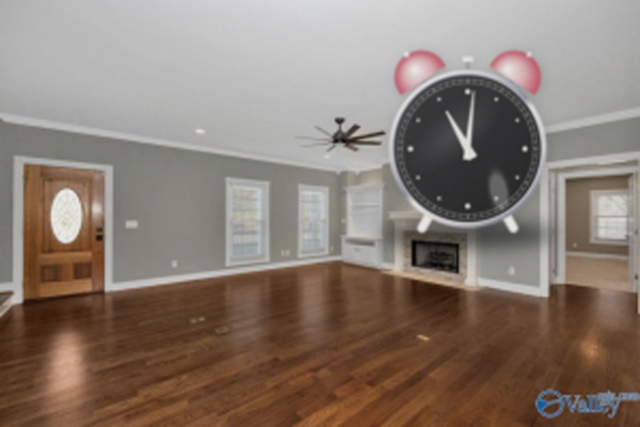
h=11 m=1
